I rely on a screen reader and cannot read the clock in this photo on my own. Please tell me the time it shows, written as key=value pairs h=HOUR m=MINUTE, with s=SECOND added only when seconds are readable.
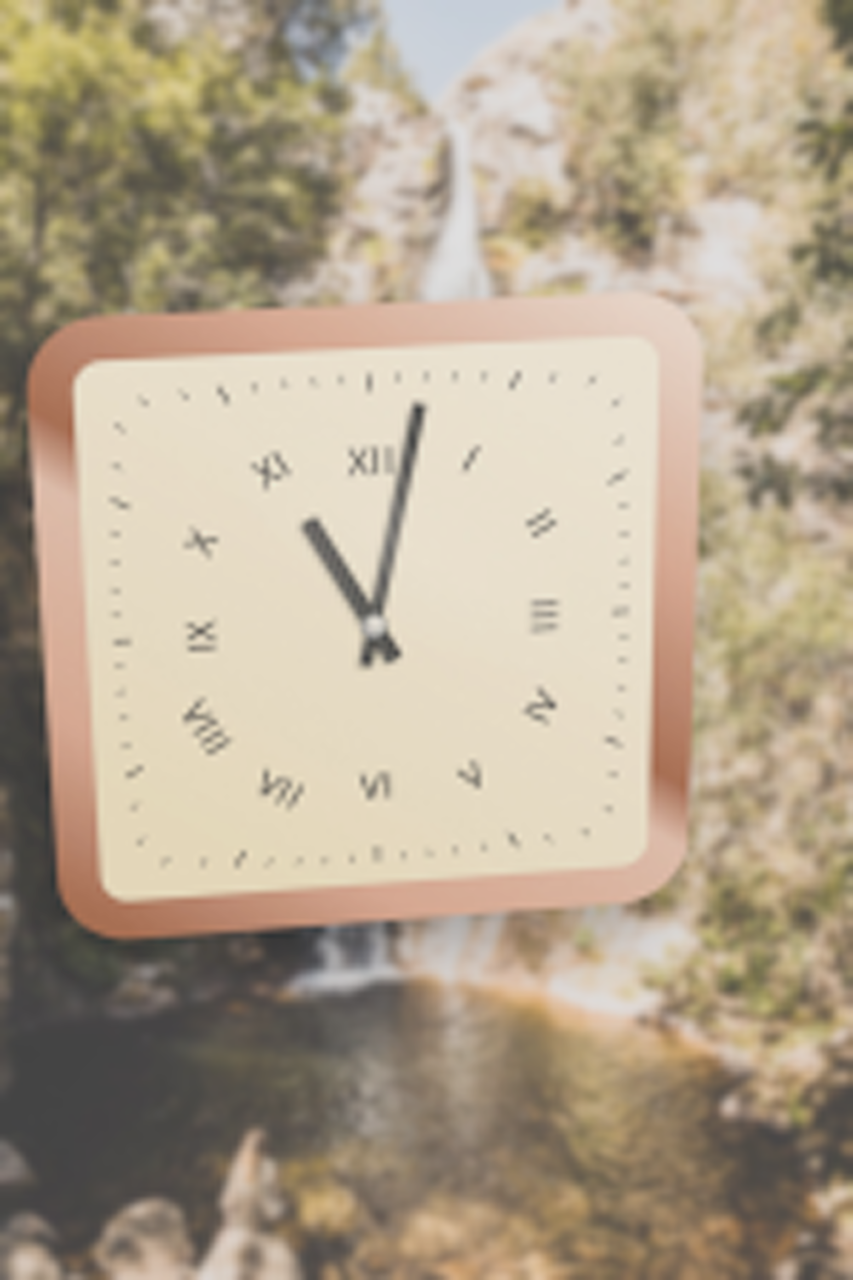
h=11 m=2
